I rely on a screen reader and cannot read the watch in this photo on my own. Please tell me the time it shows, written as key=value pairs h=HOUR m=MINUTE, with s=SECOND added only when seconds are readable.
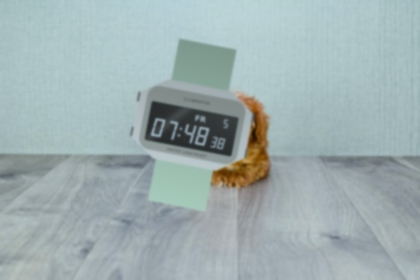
h=7 m=48 s=38
